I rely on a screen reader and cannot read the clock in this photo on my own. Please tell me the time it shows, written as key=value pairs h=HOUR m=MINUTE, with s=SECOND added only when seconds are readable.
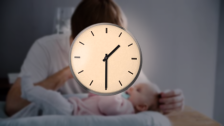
h=1 m=30
